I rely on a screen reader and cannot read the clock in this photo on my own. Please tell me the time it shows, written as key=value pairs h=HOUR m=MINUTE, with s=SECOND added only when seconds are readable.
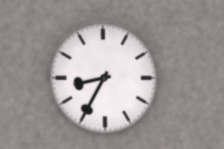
h=8 m=35
